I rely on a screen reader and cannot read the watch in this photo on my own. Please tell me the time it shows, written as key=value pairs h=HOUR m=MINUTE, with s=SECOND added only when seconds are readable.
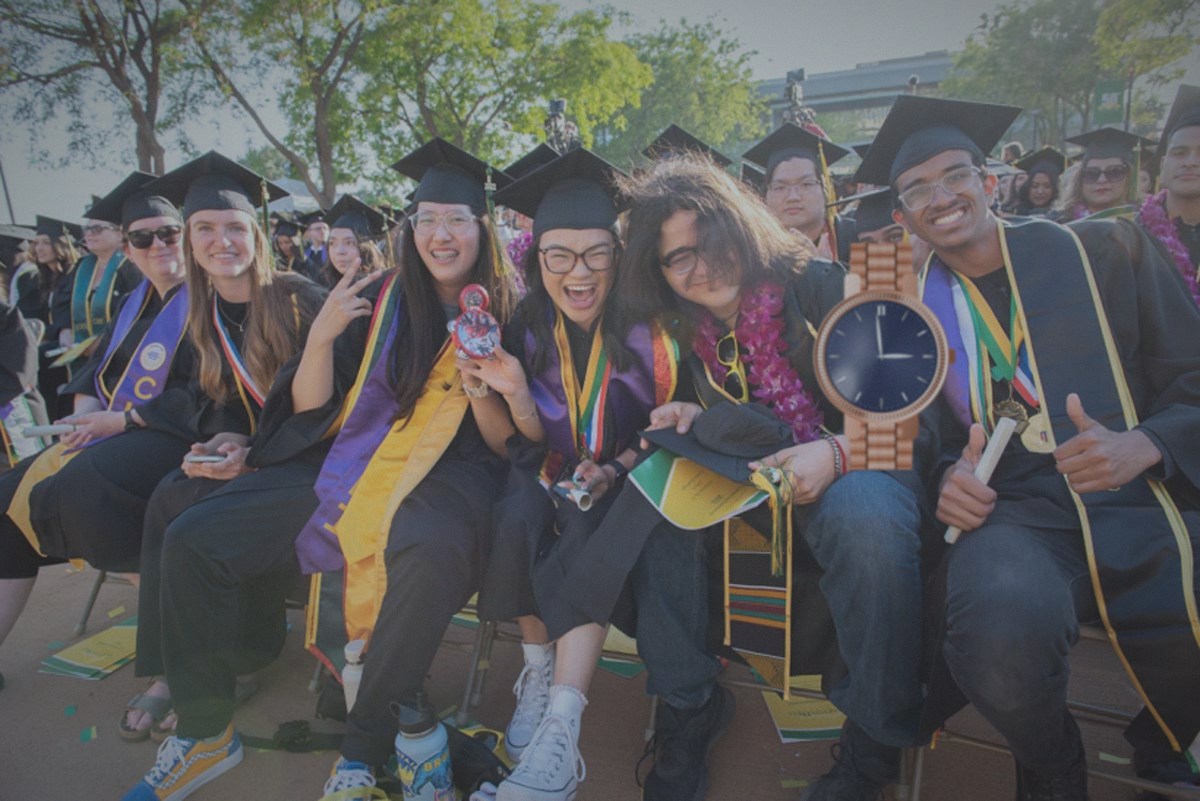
h=2 m=59
